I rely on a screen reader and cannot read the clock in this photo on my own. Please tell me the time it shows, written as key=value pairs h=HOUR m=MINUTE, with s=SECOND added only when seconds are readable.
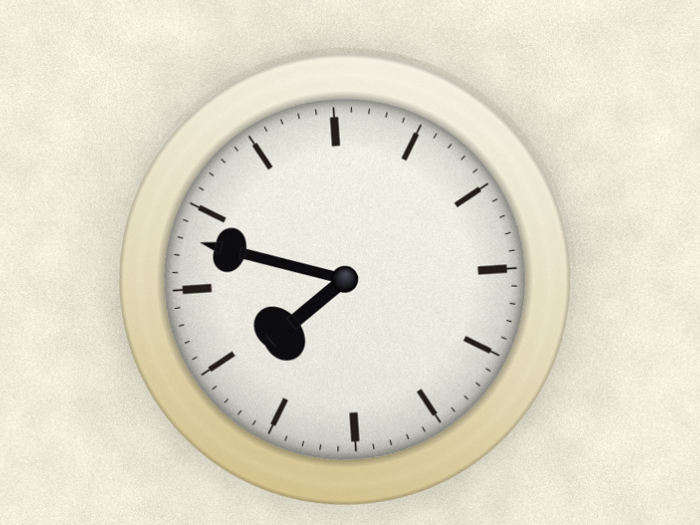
h=7 m=48
